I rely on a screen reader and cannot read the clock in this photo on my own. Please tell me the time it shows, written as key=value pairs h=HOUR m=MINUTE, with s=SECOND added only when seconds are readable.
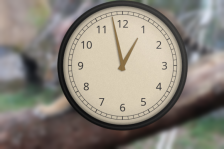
h=12 m=58
